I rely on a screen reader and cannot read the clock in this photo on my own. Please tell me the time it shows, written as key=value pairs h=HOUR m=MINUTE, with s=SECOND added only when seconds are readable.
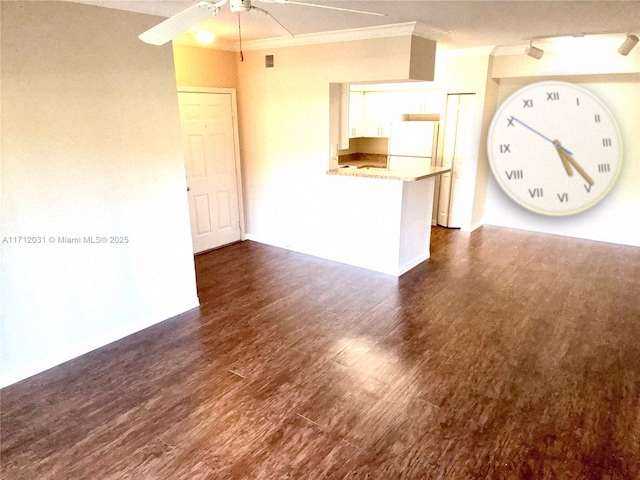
h=5 m=23 s=51
